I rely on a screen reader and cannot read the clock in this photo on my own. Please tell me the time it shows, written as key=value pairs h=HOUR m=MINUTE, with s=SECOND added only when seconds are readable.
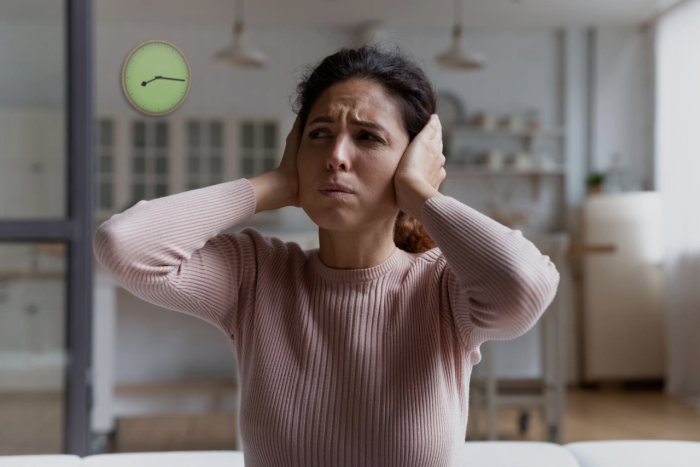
h=8 m=16
